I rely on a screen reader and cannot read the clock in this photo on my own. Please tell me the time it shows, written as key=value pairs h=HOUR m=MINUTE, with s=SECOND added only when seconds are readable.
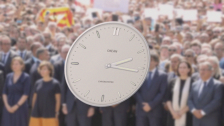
h=2 m=16
